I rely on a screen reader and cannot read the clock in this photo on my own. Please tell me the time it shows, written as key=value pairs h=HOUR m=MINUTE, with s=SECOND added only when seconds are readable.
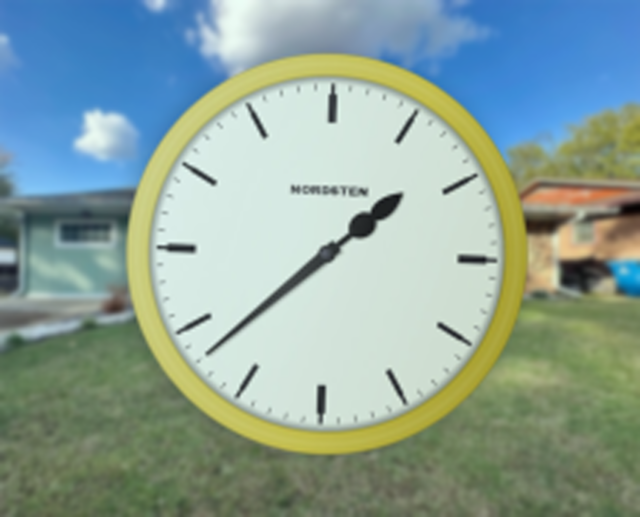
h=1 m=38
